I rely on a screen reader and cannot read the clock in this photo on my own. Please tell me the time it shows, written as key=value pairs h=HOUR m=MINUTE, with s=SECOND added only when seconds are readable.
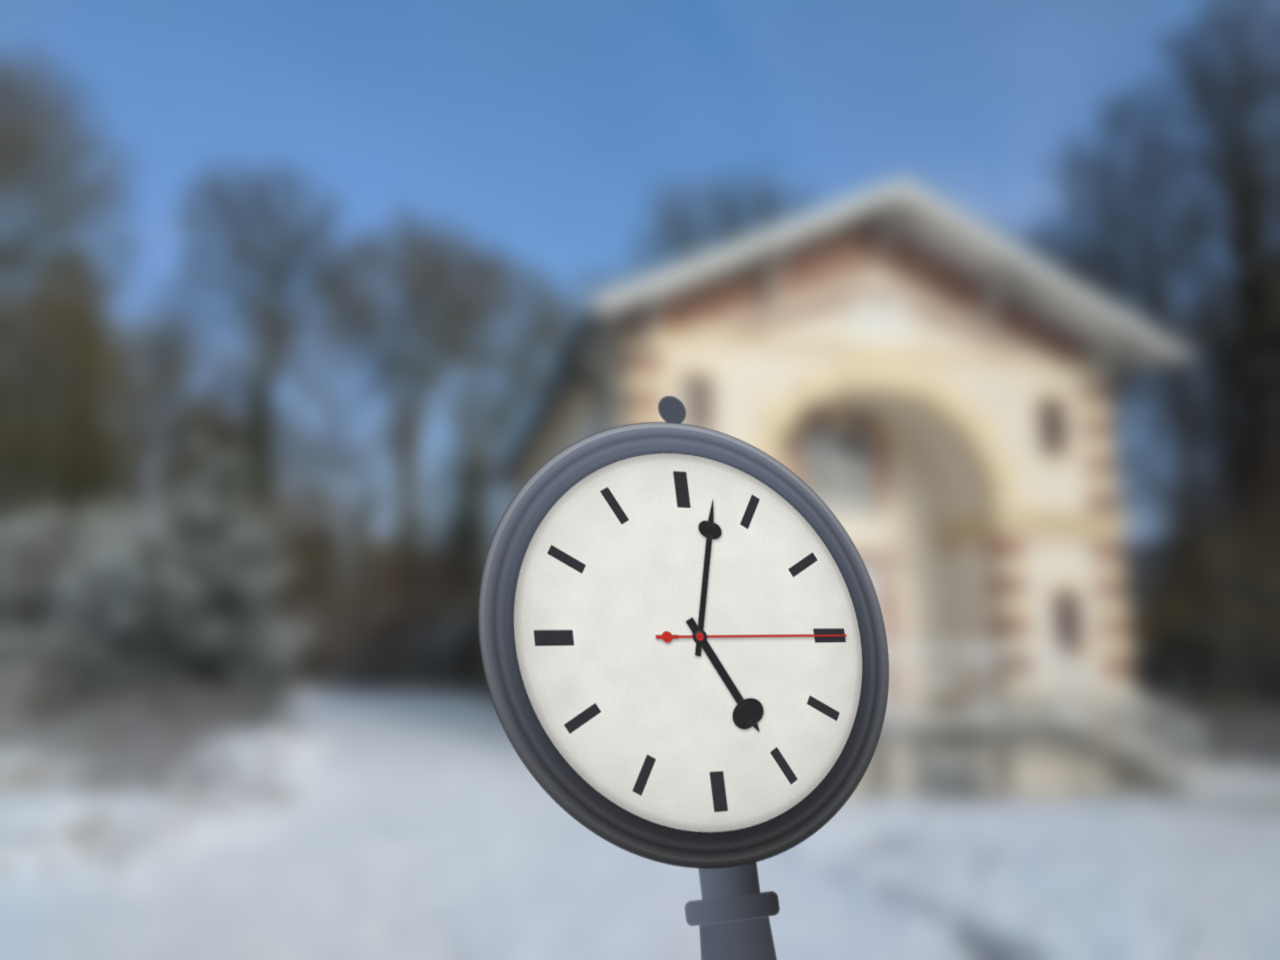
h=5 m=2 s=15
